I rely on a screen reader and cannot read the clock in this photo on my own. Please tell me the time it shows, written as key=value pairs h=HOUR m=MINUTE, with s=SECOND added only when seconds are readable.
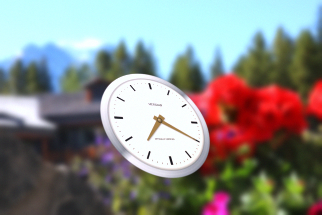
h=7 m=20
